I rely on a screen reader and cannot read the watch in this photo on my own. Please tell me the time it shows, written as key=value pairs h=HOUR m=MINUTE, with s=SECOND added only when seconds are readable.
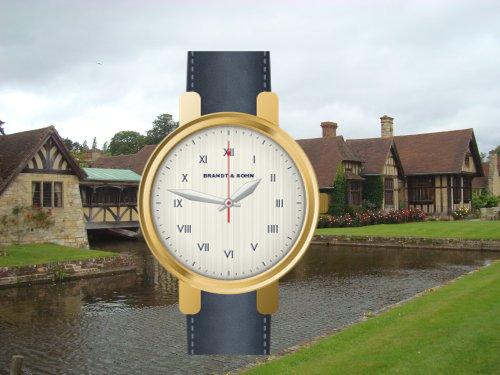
h=1 m=47 s=0
